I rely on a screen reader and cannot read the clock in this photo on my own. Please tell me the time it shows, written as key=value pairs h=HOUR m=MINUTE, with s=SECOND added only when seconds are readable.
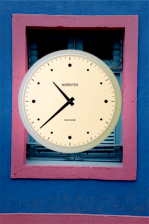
h=10 m=38
